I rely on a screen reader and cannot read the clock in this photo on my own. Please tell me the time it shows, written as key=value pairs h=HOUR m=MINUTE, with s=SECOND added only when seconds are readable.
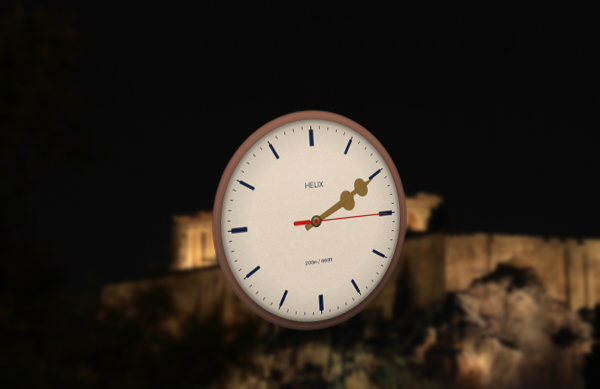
h=2 m=10 s=15
